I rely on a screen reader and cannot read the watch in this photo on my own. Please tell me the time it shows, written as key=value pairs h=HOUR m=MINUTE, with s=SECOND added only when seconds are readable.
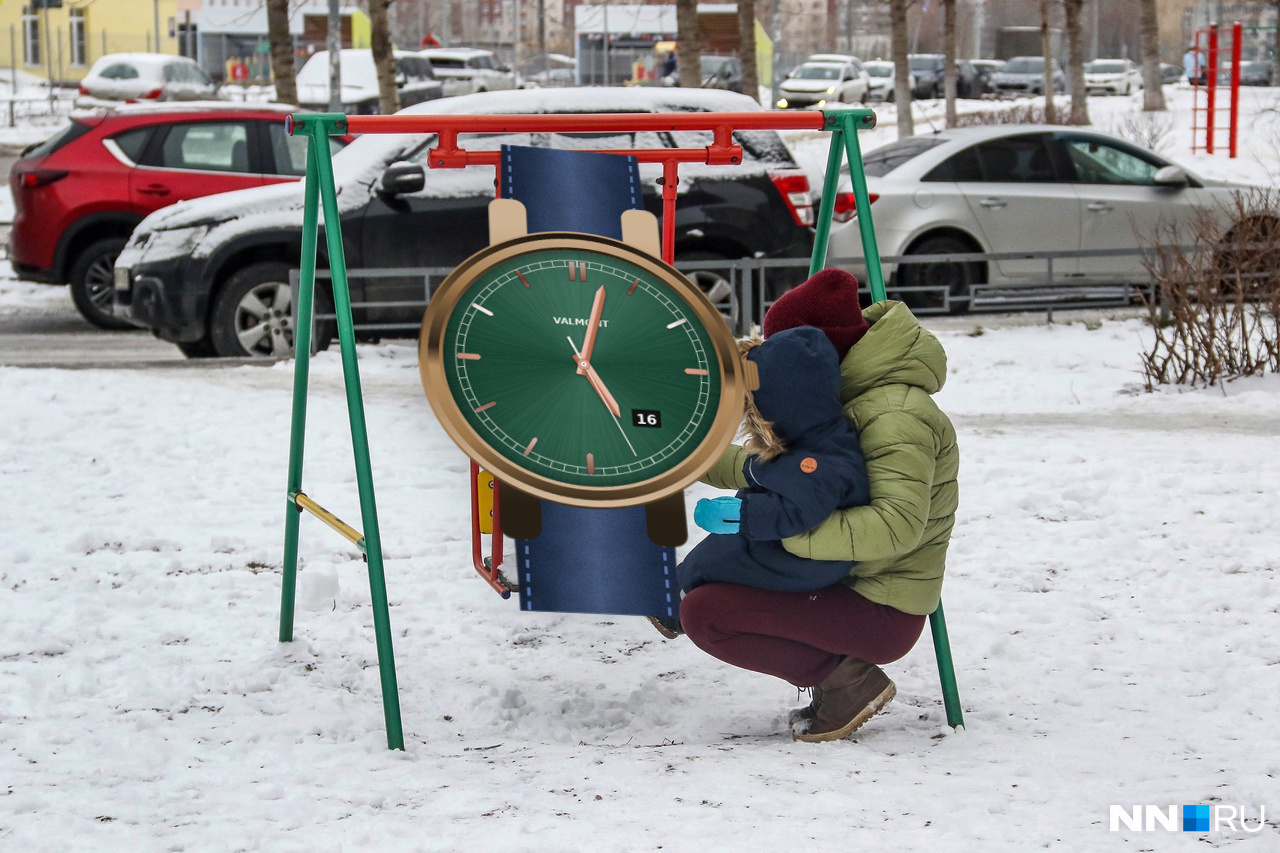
h=5 m=2 s=26
